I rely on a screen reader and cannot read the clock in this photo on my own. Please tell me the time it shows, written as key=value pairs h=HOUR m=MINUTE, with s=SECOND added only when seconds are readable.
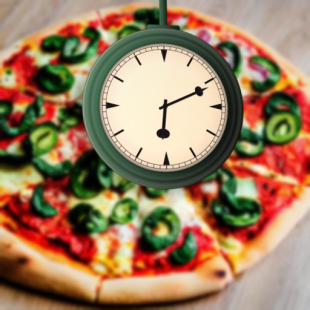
h=6 m=11
